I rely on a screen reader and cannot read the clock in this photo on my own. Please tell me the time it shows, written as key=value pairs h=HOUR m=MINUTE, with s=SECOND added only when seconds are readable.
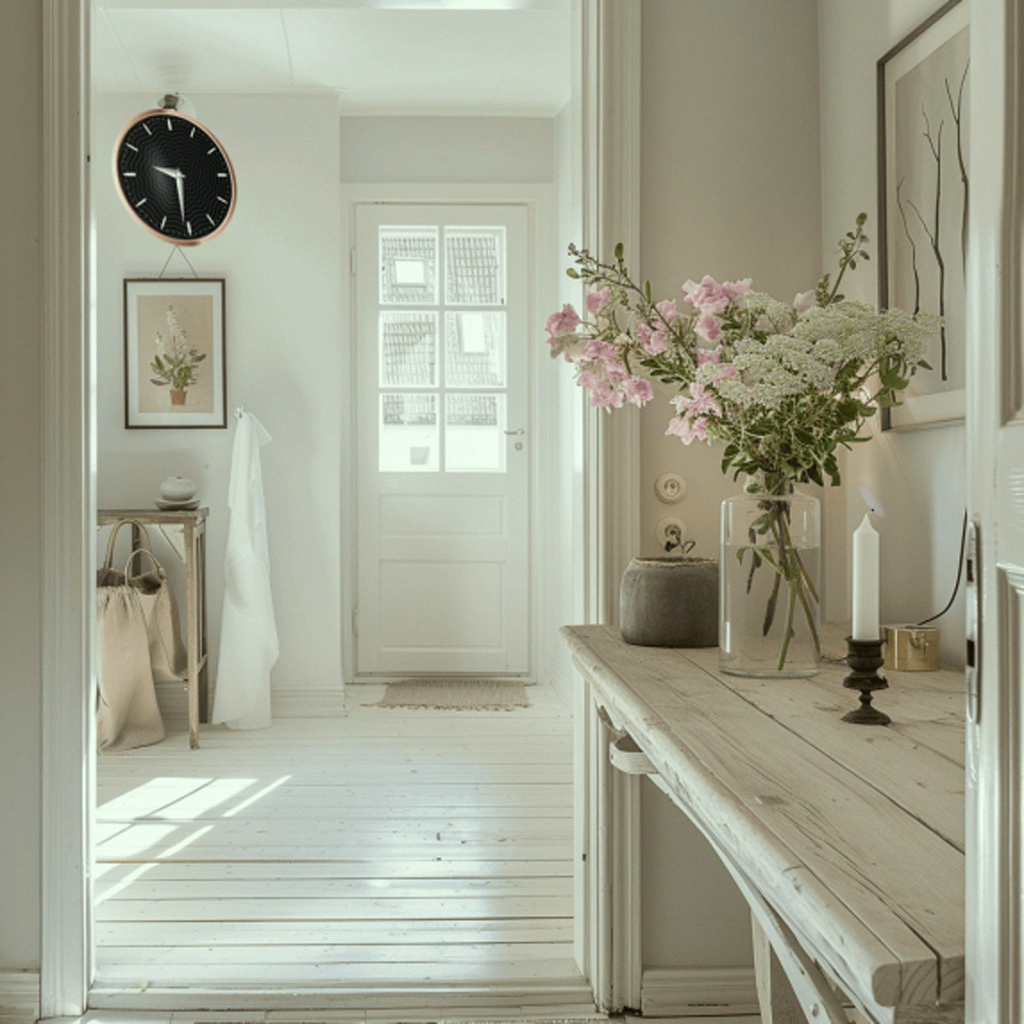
h=9 m=31
